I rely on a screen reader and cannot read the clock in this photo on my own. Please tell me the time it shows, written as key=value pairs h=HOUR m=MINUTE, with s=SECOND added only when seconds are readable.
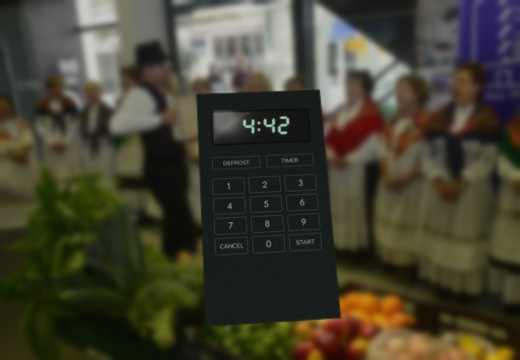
h=4 m=42
